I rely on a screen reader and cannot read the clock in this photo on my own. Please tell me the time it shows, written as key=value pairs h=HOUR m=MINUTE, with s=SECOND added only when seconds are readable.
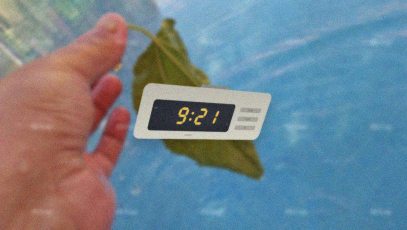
h=9 m=21
